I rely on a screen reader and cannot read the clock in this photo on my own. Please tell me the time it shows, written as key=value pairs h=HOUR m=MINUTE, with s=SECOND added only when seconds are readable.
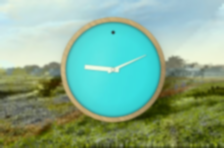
h=9 m=11
